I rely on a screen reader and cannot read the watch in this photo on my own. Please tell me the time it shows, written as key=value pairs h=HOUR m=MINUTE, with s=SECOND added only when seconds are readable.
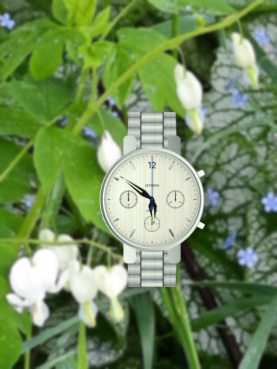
h=5 m=51
